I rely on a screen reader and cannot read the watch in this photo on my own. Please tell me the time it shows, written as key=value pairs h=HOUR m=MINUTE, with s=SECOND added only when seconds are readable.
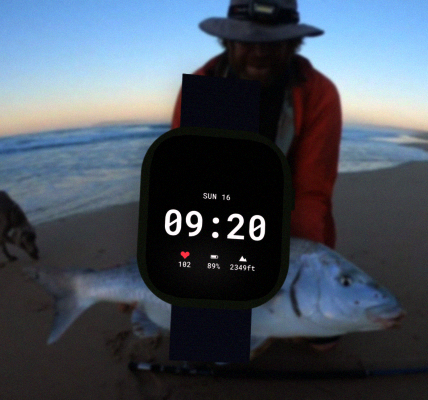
h=9 m=20
